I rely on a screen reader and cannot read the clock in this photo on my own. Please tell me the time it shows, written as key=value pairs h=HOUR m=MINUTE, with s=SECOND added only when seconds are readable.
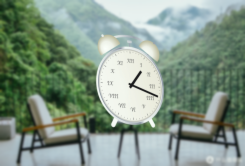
h=1 m=18
